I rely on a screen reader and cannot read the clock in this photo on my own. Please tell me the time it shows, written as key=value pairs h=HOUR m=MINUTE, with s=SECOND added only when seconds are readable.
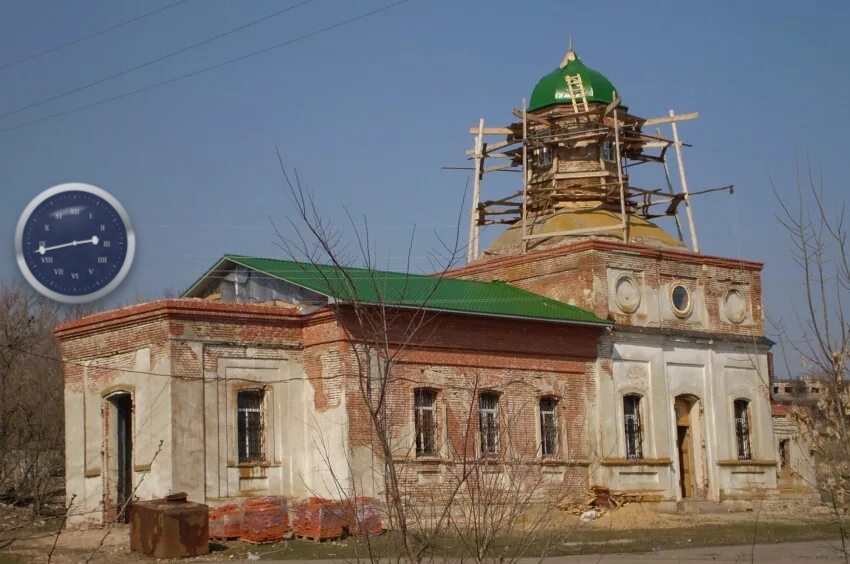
h=2 m=43
